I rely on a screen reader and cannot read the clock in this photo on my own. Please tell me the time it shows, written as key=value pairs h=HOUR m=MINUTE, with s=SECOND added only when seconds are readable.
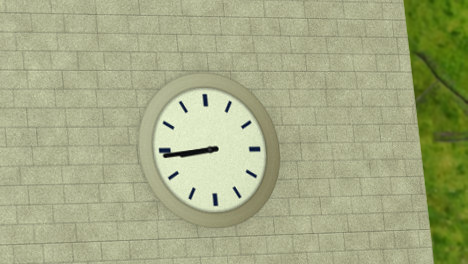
h=8 m=44
